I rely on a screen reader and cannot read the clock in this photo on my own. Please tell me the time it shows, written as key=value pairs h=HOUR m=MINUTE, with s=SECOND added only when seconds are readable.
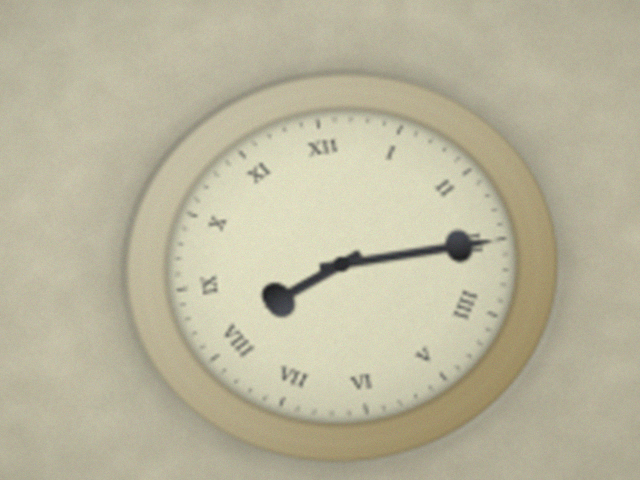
h=8 m=15
